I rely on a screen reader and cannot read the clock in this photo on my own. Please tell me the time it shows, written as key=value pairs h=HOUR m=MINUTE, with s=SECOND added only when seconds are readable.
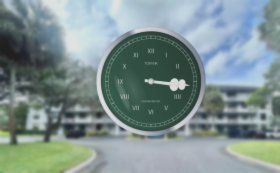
h=3 m=16
